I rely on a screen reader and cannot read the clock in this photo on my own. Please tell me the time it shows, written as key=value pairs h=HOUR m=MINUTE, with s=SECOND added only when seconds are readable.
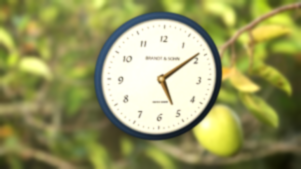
h=5 m=9
